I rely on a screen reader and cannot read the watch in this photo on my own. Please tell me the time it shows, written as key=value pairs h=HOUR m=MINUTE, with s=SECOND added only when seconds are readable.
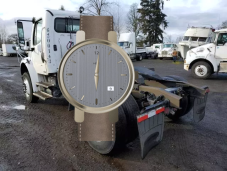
h=6 m=1
